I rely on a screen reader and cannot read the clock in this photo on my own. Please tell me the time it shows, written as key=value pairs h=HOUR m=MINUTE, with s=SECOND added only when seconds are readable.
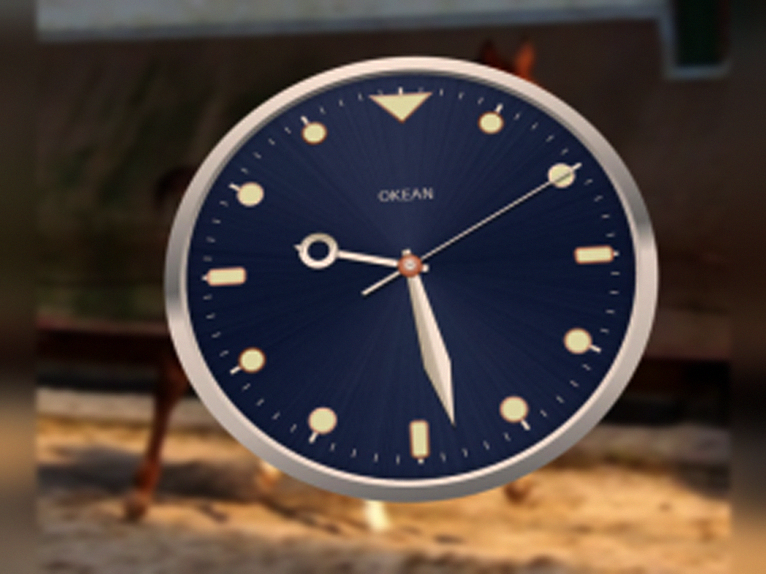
h=9 m=28 s=10
